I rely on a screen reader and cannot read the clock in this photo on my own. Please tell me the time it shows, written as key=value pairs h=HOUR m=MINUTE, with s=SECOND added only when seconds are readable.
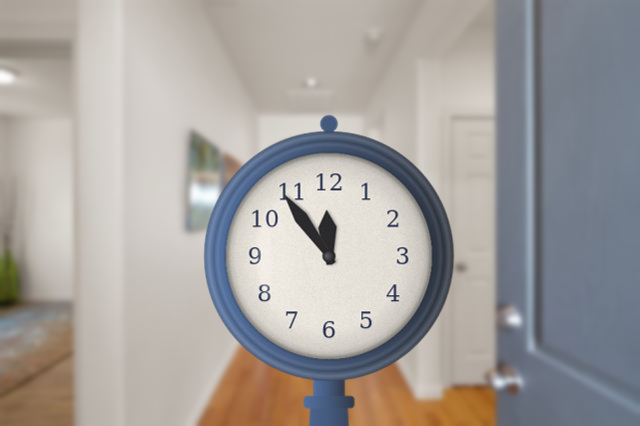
h=11 m=54
